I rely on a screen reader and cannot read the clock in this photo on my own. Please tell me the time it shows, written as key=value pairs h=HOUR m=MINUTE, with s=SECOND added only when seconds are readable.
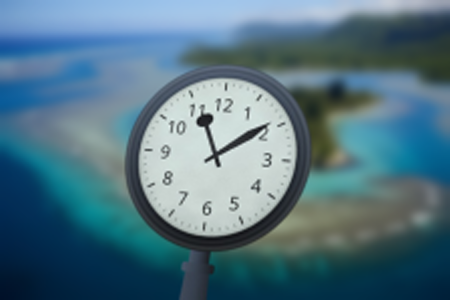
h=11 m=9
